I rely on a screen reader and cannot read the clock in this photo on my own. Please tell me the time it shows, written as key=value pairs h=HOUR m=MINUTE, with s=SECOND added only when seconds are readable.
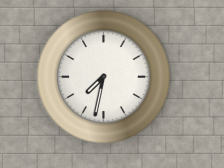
h=7 m=32
